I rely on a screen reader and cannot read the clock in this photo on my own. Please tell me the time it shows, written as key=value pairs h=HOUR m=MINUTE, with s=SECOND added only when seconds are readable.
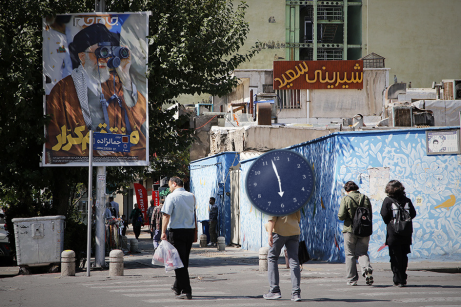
h=5 m=58
